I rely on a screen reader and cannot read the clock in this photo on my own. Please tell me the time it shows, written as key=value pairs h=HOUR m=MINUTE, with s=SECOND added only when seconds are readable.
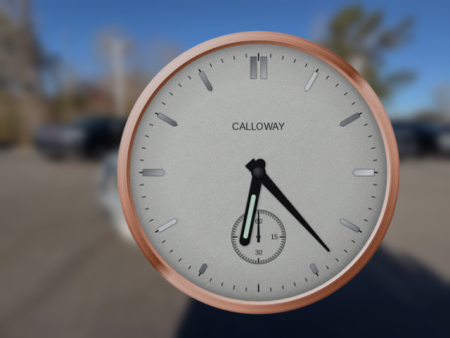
h=6 m=23
